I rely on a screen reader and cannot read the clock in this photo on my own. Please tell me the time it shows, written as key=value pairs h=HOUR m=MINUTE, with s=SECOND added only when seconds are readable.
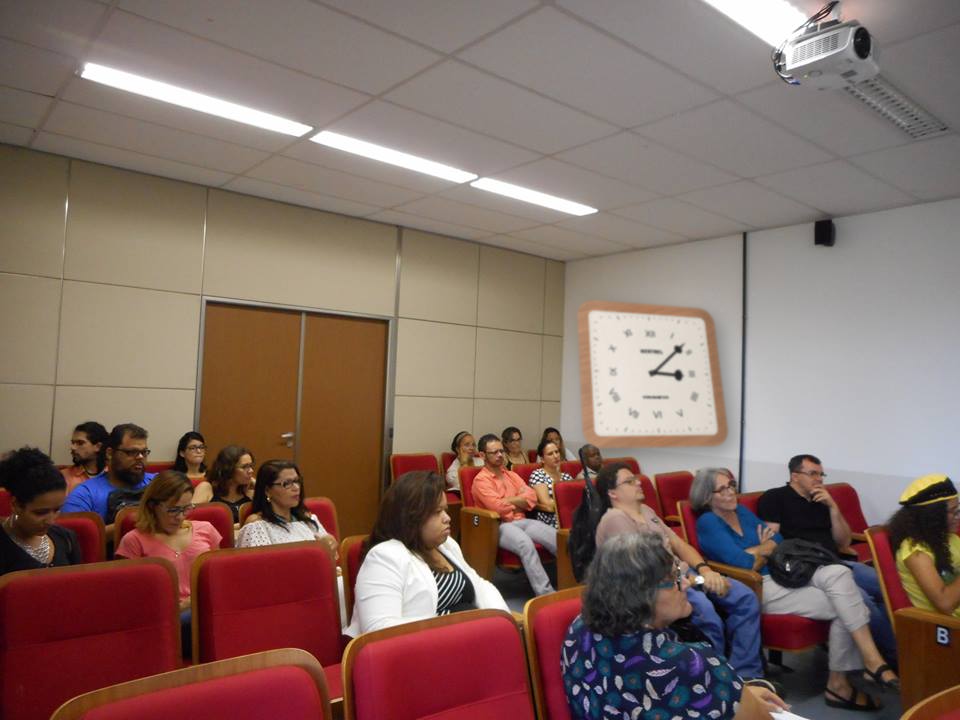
h=3 m=8
